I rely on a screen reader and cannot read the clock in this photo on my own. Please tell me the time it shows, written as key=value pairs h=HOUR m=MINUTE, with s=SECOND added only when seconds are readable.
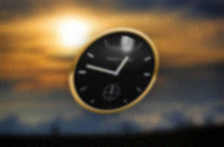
h=12 m=47
